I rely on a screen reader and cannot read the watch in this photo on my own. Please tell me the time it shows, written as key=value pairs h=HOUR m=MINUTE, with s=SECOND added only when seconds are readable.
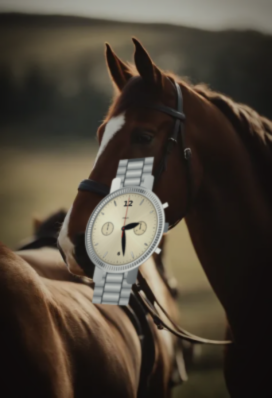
h=2 m=28
